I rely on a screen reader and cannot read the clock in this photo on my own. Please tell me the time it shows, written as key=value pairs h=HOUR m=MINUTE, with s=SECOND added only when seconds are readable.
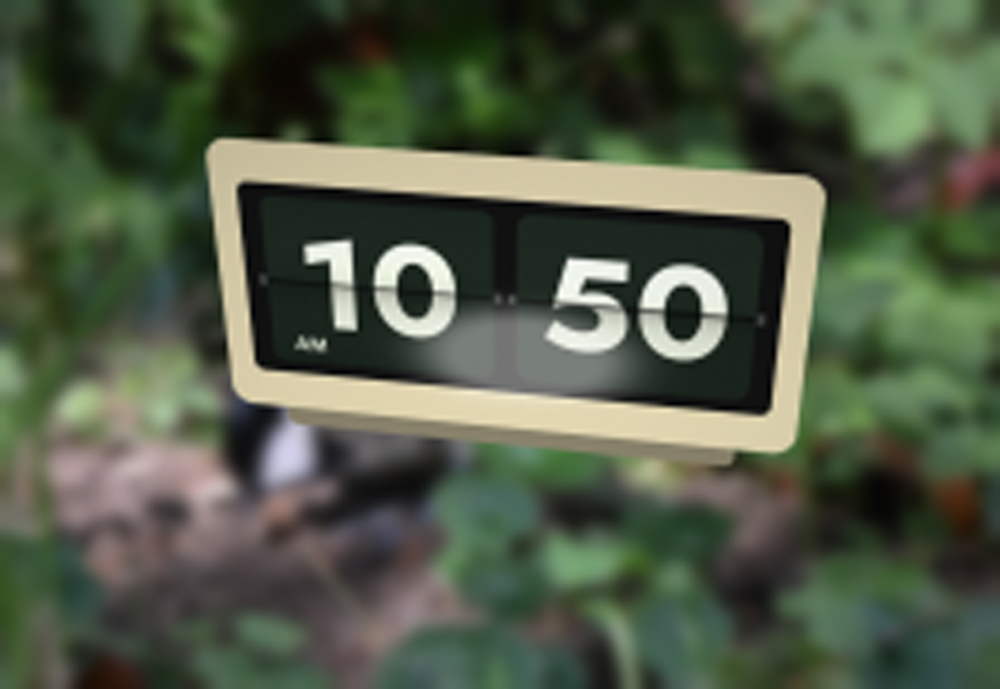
h=10 m=50
